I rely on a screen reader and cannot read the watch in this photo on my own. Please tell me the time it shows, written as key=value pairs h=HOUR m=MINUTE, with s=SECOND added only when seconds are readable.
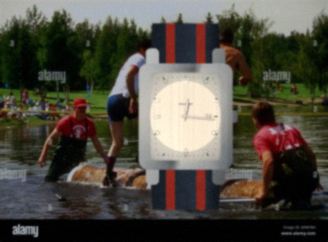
h=12 m=16
